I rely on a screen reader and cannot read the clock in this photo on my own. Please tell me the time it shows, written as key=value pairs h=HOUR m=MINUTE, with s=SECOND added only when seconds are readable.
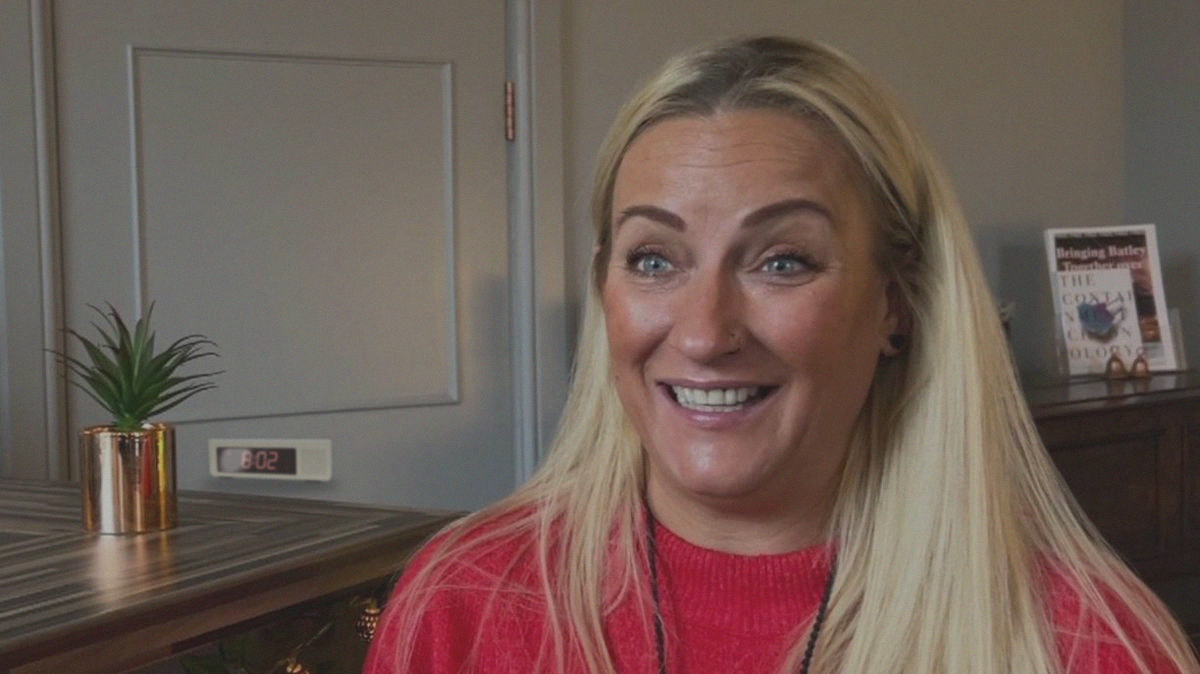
h=8 m=2
